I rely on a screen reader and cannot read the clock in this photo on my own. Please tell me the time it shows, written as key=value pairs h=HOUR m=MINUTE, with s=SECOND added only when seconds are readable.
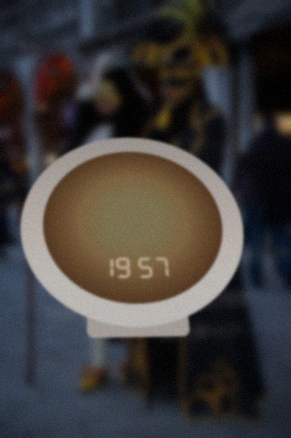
h=19 m=57
